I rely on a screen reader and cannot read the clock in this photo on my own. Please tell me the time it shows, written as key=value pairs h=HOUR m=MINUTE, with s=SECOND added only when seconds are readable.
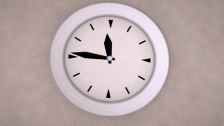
h=11 m=46
